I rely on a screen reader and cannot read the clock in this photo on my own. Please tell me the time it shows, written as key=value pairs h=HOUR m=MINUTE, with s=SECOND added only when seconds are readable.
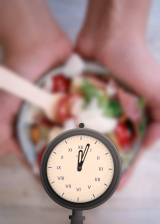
h=12 m=3
